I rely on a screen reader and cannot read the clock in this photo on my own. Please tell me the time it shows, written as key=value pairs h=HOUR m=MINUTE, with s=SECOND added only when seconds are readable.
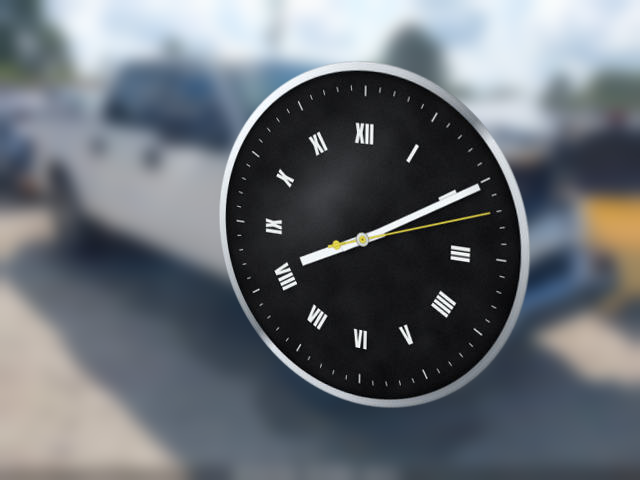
h=8 m=10 s=12
